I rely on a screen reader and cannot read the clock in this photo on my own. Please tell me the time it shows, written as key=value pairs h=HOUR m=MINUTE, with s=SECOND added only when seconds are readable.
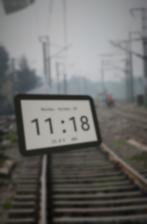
h=11 m=18
